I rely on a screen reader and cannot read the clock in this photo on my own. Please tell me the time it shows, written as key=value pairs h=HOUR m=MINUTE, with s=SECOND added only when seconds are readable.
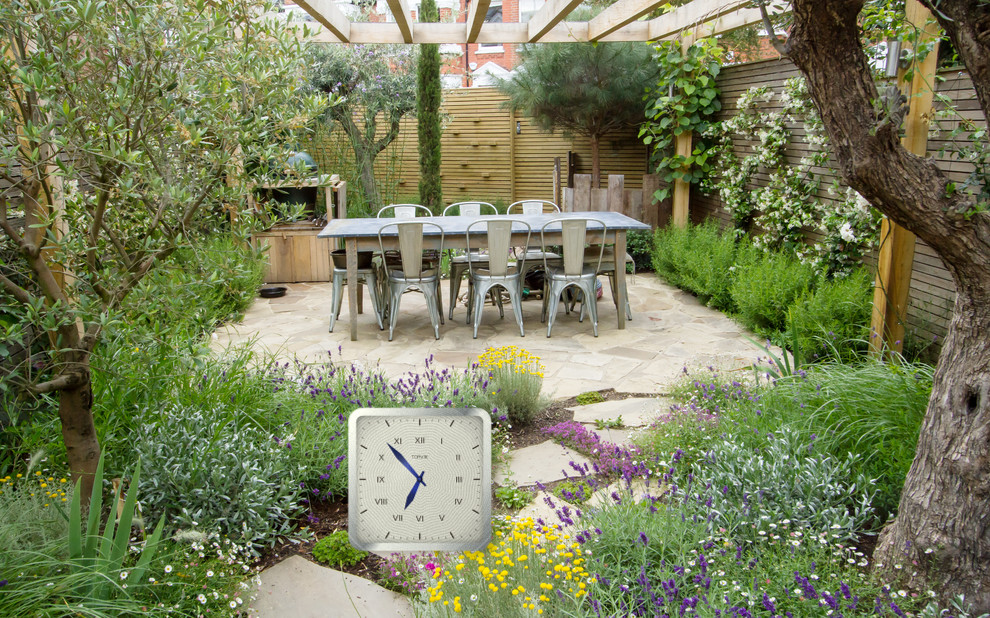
h=6 m=53
